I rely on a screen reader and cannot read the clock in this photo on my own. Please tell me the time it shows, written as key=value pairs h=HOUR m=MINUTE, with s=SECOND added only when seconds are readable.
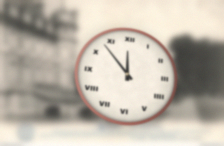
h=11 m=53
